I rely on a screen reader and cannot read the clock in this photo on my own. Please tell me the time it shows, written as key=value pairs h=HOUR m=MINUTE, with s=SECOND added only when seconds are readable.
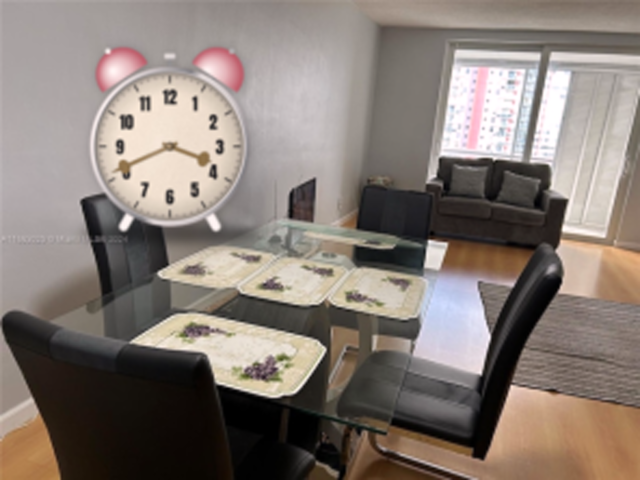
h=3 m=41
